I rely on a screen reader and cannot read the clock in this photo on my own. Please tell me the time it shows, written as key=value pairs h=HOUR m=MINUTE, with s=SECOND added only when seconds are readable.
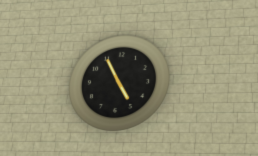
h=4 m=55
